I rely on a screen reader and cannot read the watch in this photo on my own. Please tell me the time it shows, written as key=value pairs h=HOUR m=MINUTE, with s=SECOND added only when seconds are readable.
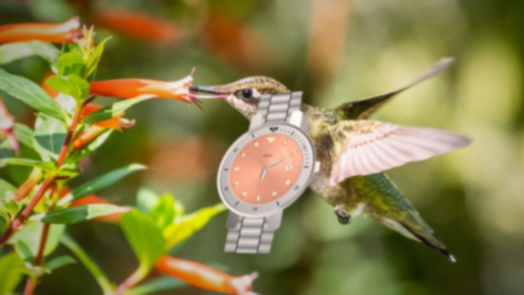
h=6 m=10
